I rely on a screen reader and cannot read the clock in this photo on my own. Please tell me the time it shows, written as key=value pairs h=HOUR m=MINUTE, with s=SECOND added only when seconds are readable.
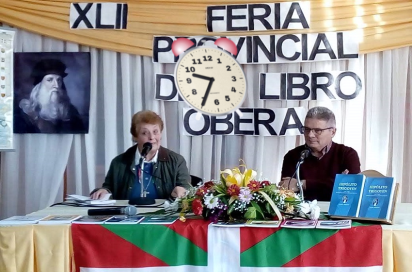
h=9 m=35
